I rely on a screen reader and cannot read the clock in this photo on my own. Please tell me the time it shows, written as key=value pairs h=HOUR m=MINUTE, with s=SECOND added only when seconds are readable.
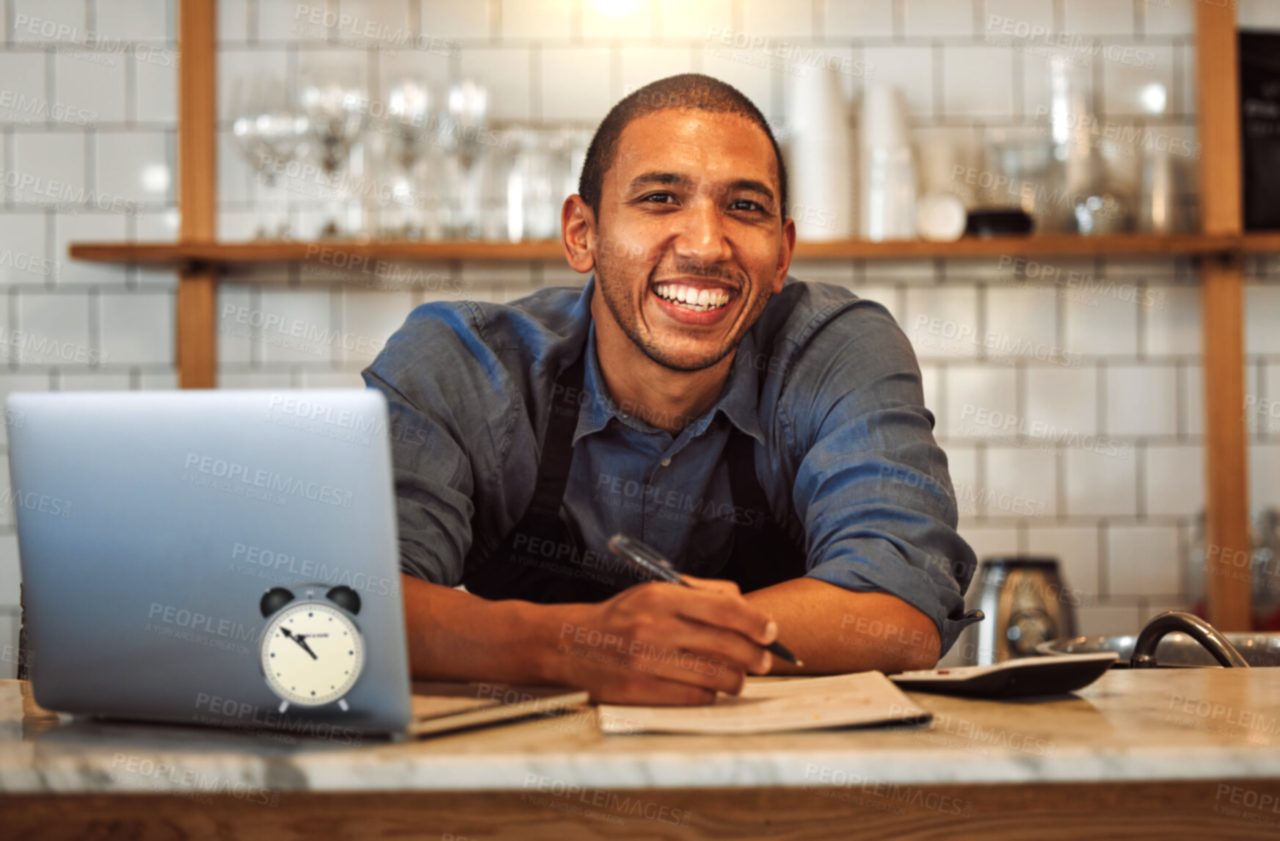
h=10 m=52
